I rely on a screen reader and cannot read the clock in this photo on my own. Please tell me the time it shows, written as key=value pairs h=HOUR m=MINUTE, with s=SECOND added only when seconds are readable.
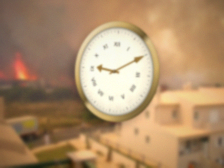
h=9 m=10
